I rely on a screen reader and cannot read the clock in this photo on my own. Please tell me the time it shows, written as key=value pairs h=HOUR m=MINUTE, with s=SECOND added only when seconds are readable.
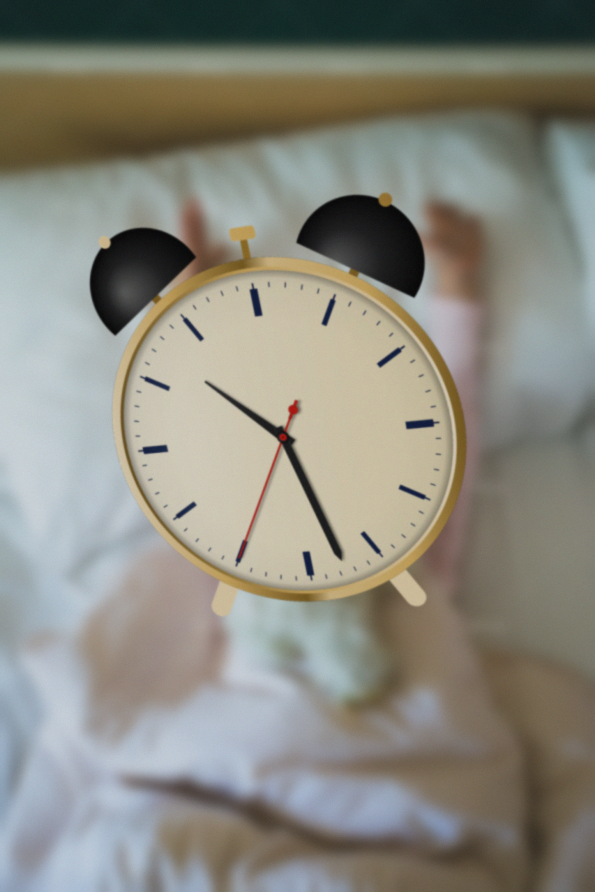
h=10 m=27 s=35
